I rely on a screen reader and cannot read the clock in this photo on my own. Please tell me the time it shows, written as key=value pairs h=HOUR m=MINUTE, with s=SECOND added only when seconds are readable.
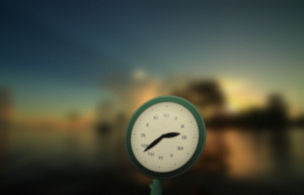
h=2 m=38
